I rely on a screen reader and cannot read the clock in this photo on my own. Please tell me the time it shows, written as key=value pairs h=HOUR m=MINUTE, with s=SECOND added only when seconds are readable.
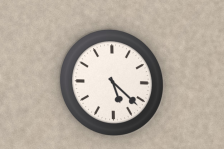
h=5 m=22
